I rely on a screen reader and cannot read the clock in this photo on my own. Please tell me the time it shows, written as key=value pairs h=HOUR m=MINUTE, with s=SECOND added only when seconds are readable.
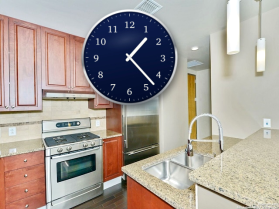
h=1 m=23
